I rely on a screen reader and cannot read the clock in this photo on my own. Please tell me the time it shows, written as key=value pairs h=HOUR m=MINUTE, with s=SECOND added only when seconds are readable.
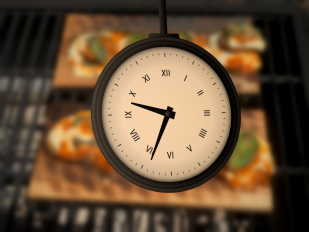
h=9 m=34
